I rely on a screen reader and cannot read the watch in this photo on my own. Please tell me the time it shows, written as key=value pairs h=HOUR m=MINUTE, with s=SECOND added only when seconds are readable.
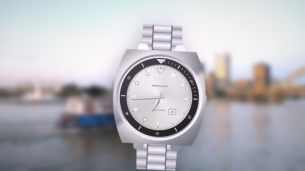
h=6 m=44
